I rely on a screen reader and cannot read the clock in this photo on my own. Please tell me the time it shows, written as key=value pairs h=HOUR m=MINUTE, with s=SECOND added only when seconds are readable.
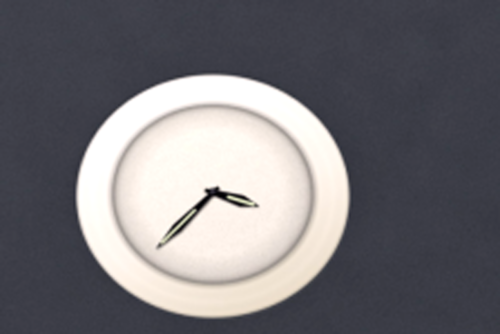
h=3 m=37
